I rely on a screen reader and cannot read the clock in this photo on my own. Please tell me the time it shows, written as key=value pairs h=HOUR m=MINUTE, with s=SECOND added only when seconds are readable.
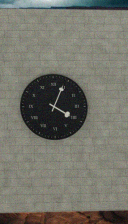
h=4 m=4
